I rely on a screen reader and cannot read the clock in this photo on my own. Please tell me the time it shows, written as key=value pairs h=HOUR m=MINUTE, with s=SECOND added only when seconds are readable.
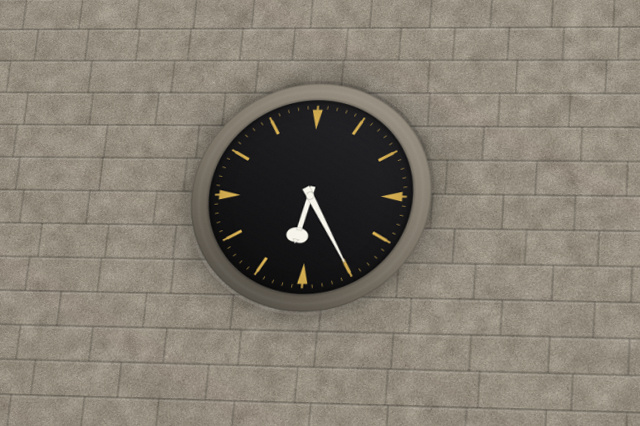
h=6 m=25
